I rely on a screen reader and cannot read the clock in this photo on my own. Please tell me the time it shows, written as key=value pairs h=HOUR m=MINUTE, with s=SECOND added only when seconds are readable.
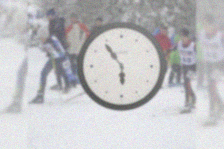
h=5 m=54
